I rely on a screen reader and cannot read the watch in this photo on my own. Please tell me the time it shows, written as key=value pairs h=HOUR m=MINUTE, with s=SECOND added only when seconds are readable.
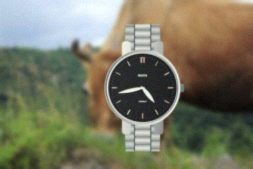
h=4 m=43
